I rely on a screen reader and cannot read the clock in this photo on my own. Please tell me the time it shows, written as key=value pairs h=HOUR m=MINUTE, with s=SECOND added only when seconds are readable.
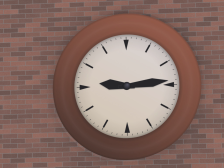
h=9 m=14
